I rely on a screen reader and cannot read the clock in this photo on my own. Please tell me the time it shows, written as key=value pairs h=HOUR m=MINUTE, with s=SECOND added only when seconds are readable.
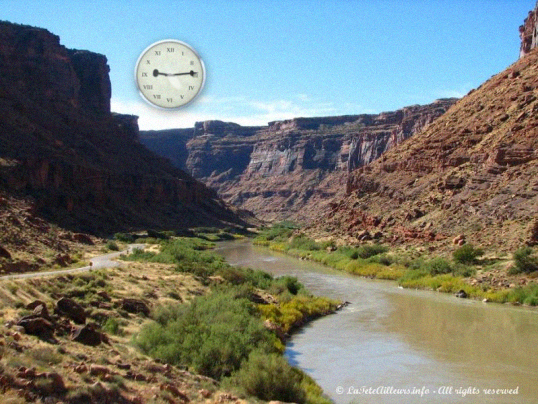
h=9 m=14
